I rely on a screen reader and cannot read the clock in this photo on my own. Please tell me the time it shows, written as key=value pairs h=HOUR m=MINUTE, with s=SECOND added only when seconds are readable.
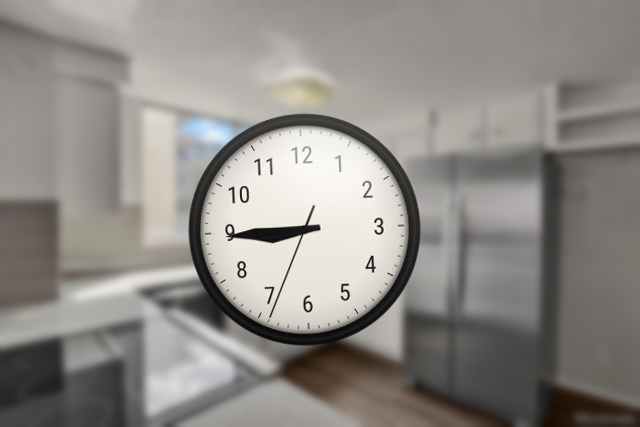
h=8 m=44 s=34
